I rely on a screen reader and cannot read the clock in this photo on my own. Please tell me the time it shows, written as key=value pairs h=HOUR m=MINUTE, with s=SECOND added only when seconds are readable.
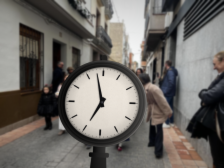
h=6 m=58
